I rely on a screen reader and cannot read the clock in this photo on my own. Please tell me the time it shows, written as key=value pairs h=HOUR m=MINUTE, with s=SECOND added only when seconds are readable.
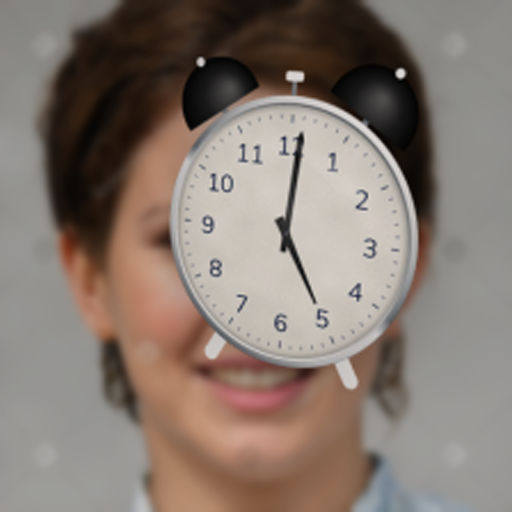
h=5 m=1
